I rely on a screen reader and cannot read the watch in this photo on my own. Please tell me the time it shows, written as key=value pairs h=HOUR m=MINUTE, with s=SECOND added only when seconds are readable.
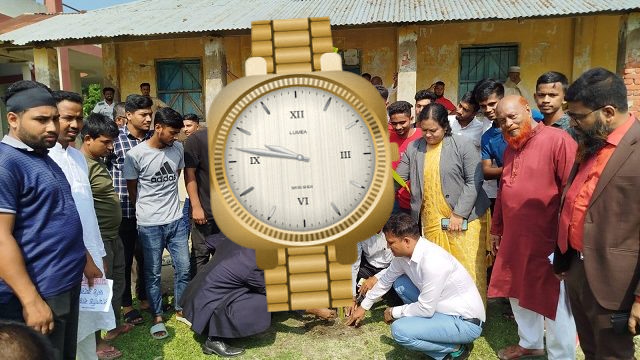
h=9 m=47
